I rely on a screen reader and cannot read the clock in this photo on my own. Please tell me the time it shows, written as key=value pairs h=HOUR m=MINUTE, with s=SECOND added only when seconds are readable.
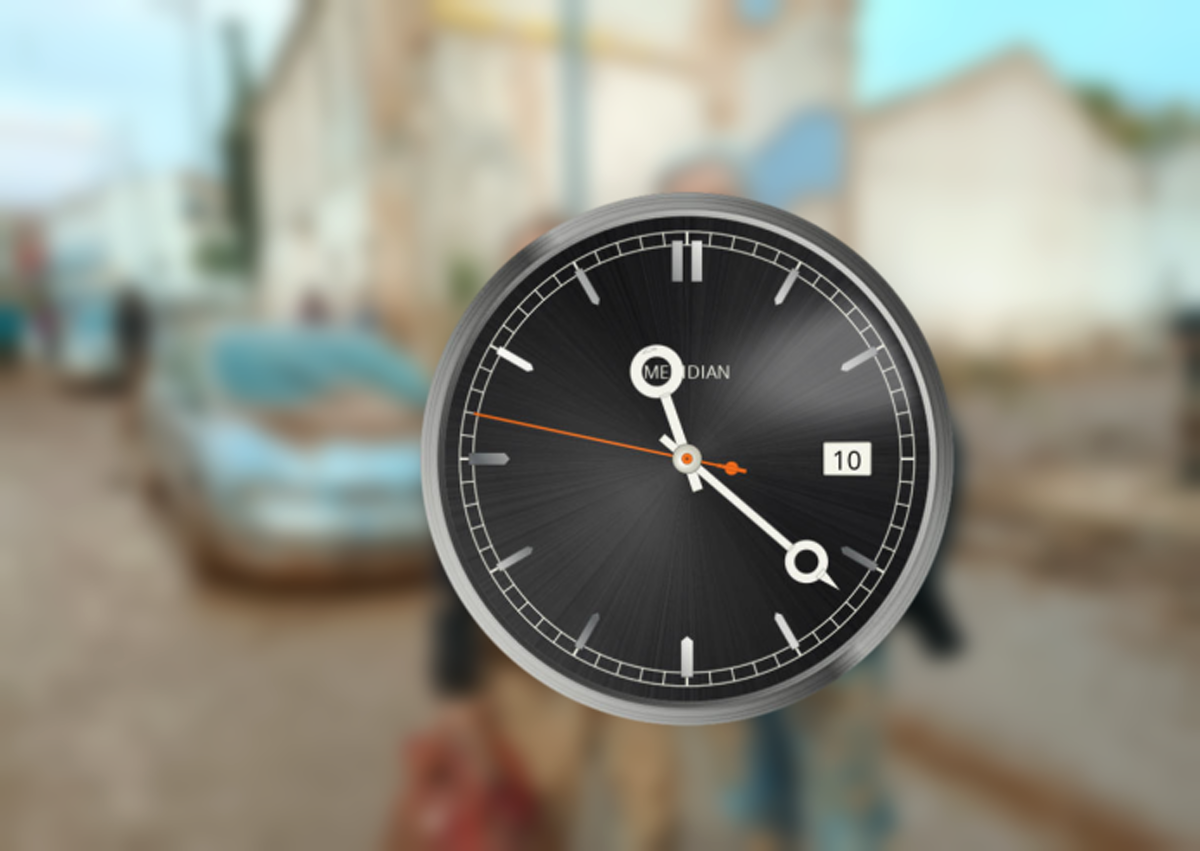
h=11 m=21 s=47
